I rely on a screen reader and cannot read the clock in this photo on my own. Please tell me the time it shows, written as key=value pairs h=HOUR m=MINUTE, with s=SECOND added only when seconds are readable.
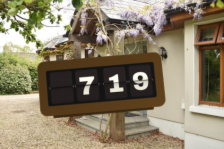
h=7 m=19
